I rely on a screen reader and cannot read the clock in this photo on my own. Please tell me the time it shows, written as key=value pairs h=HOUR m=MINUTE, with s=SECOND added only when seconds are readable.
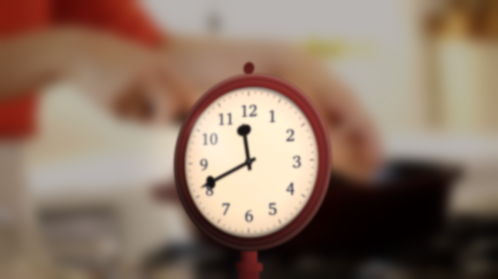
h=11 m=41
